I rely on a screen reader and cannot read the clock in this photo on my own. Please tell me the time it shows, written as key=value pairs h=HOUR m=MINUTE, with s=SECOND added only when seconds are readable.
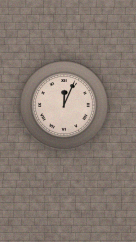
h=12 m=4
